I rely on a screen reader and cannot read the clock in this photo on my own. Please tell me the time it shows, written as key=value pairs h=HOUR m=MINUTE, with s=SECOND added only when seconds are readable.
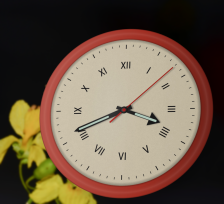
h=3 m=41 s=8
